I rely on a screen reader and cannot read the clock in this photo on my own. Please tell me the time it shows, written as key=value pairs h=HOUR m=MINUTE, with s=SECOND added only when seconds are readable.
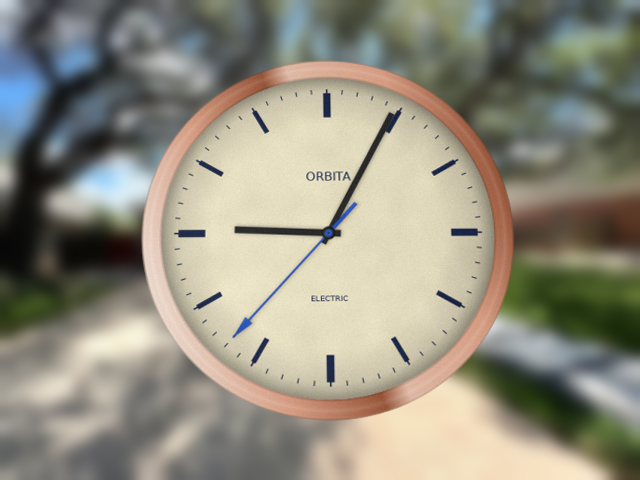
h=9 m=4 s=37
